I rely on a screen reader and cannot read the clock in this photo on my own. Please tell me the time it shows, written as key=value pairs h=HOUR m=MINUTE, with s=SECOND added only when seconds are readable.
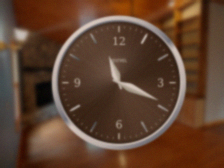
h=11 m=19
